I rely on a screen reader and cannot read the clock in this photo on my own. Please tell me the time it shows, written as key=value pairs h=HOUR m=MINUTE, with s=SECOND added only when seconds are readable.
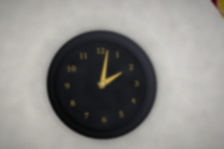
h=2 m=2
